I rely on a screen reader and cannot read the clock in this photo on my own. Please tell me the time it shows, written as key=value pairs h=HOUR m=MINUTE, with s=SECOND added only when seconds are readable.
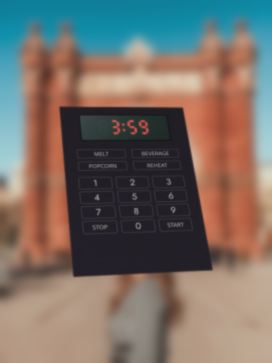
h=3 m=59
